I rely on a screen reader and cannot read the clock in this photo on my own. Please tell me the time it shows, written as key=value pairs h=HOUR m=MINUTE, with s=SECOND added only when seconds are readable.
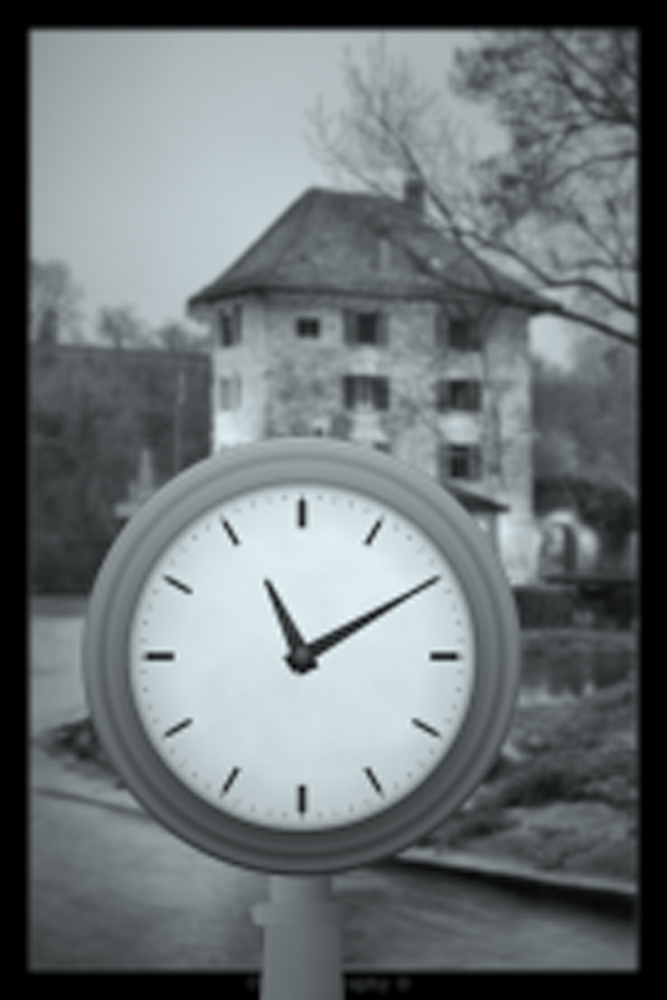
h=11 m=10
